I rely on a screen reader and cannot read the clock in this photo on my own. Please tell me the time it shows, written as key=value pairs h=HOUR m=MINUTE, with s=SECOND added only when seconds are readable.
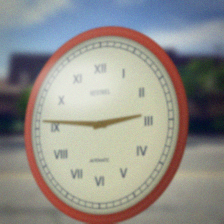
h=2 m=46
